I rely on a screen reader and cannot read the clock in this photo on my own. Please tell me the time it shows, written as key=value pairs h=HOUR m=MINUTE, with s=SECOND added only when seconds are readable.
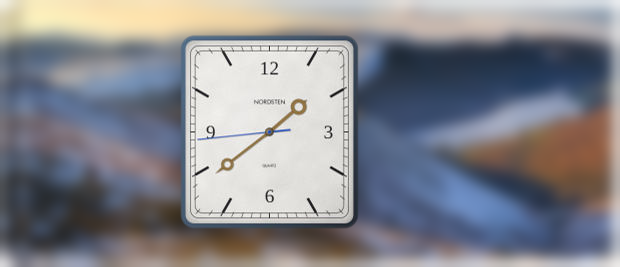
h=1 m=38 s=44
